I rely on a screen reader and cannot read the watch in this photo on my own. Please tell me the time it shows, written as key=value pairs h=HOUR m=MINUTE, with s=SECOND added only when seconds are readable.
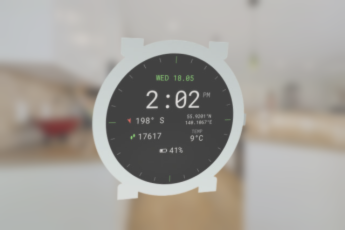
h=2 m=2
